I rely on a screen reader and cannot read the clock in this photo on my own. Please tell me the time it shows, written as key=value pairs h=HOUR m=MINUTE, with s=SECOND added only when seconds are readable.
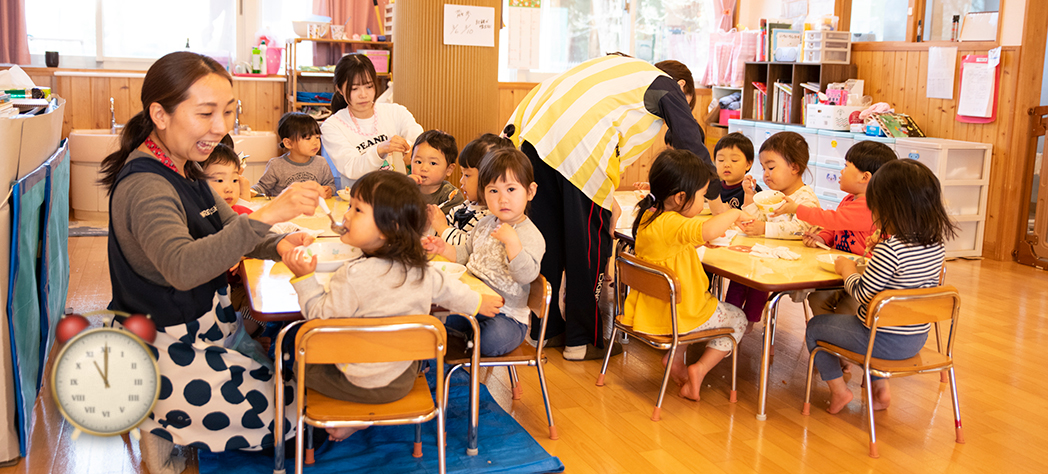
h=11 m=0
